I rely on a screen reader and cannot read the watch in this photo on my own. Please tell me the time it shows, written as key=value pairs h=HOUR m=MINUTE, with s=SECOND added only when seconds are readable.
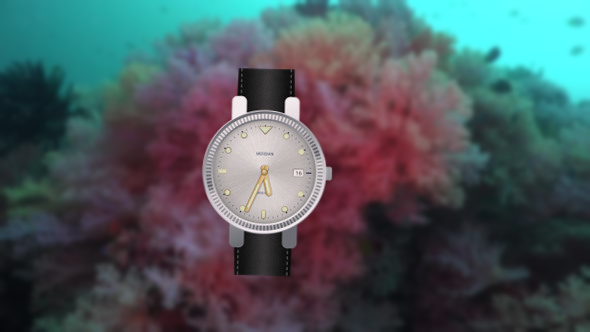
h=5 m=34
